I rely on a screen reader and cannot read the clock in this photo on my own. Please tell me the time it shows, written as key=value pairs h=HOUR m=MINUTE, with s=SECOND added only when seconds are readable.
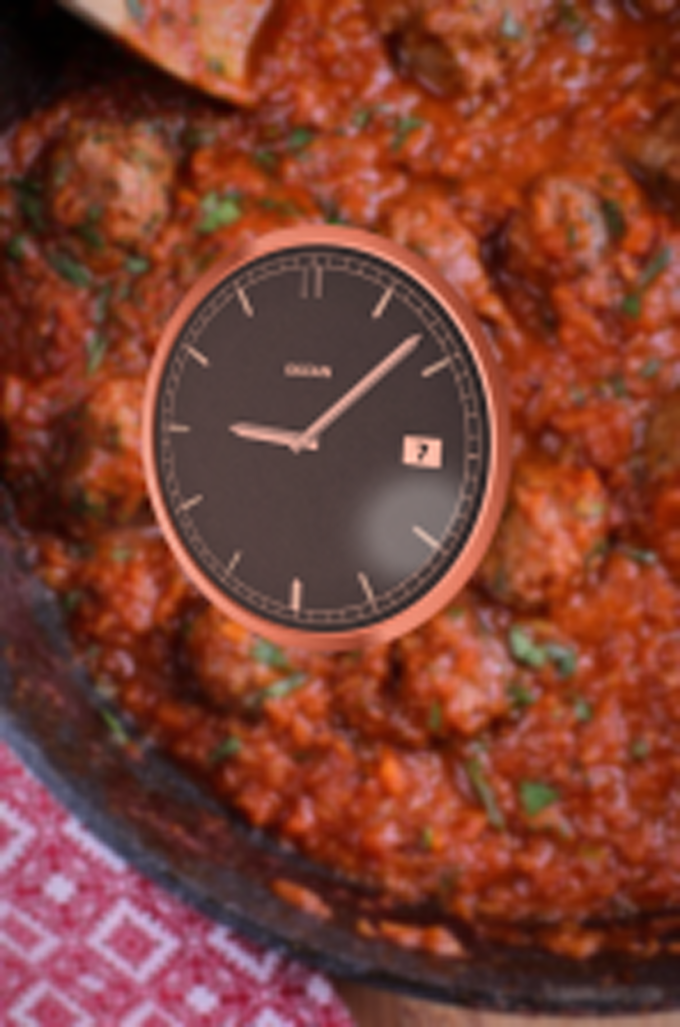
h=9 m=8
